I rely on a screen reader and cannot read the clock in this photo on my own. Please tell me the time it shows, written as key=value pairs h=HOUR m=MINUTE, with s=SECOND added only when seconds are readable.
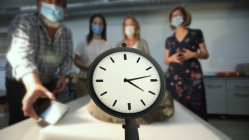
h=4 m=13
